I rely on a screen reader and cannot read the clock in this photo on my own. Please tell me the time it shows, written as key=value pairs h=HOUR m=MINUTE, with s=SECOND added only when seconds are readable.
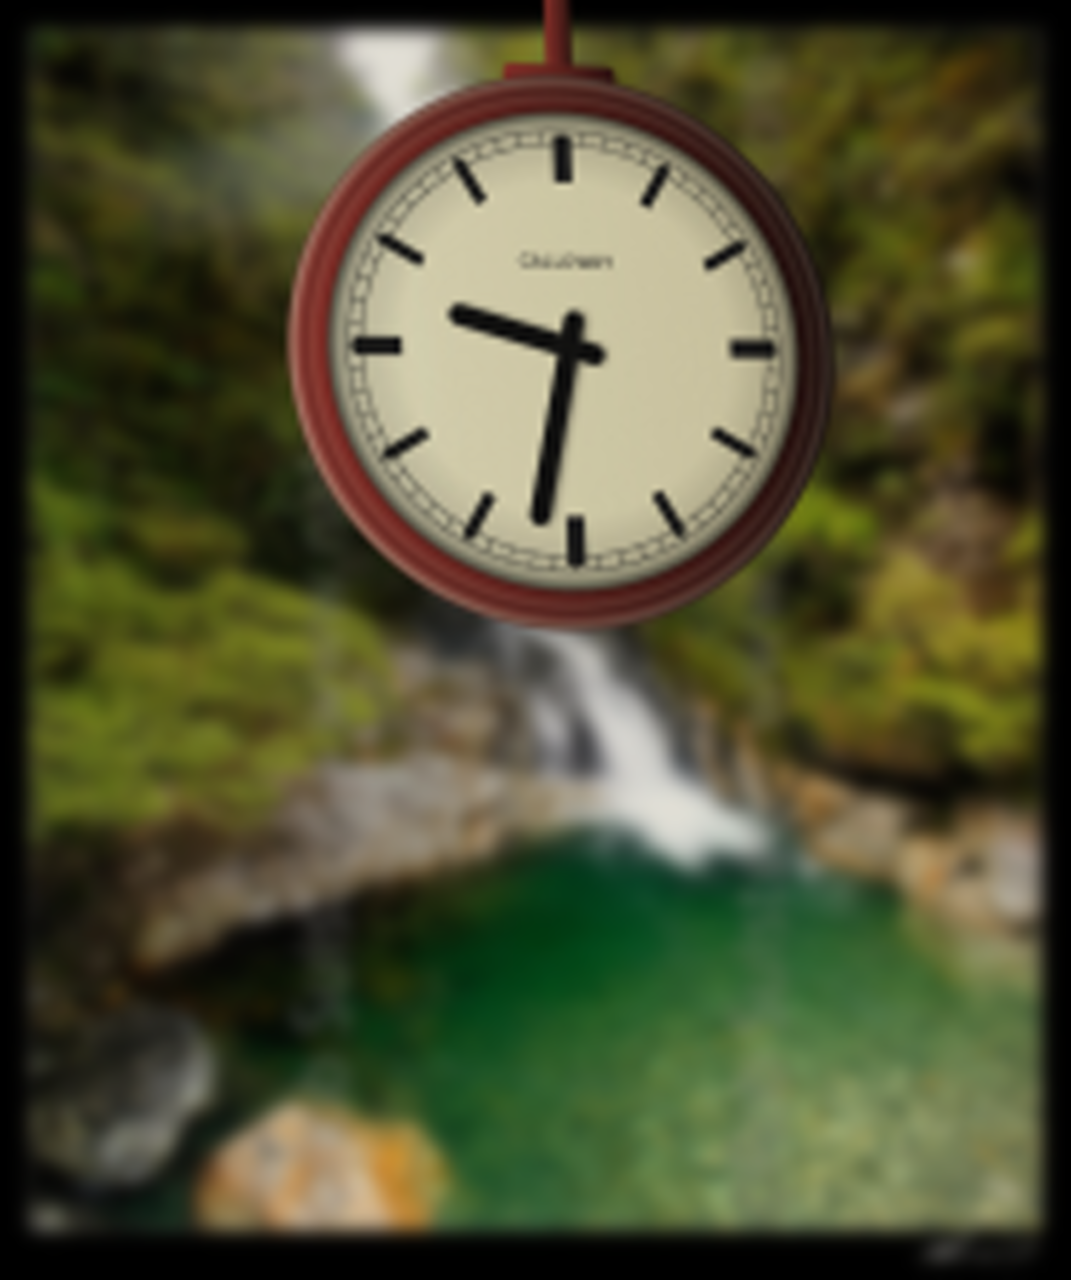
h=9 m=32
